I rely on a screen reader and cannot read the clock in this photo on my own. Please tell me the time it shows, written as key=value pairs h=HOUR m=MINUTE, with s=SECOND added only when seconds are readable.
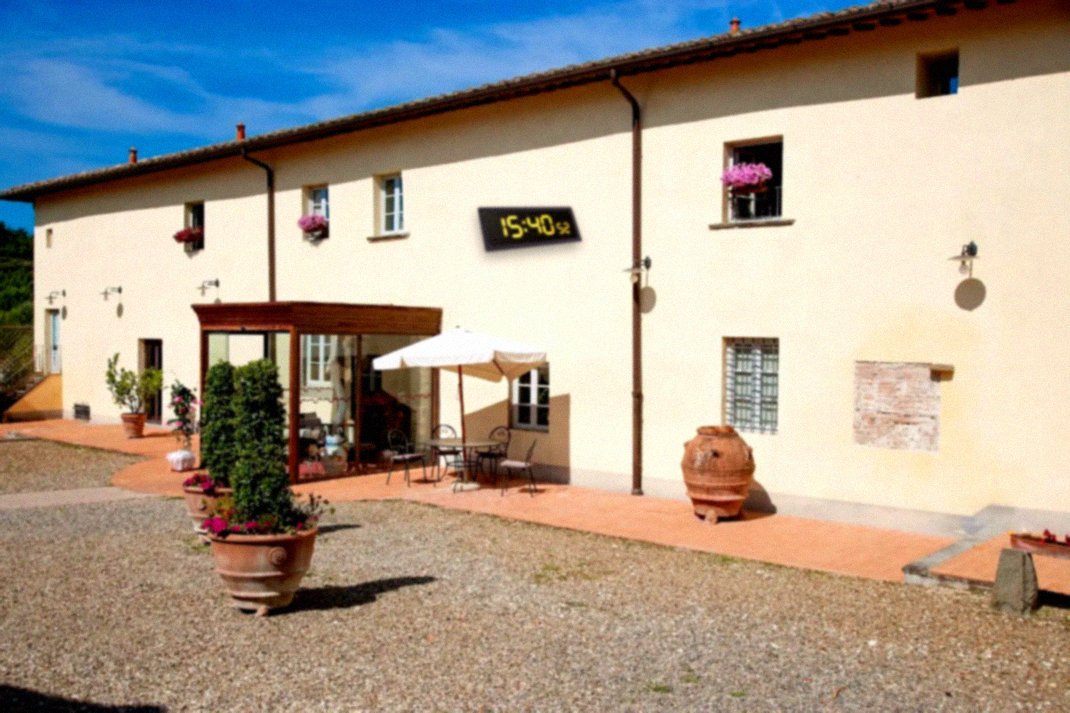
h=15 m=40
